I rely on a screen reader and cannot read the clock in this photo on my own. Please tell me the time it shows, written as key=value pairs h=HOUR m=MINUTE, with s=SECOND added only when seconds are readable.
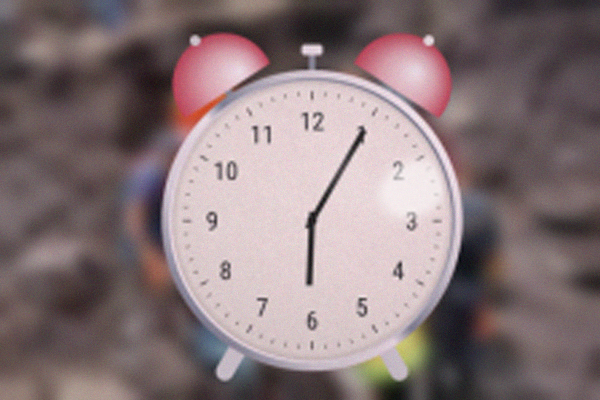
h=6 m=5
